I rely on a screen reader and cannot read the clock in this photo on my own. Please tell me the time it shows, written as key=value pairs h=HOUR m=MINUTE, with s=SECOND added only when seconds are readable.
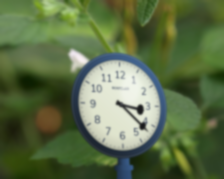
h=3 m=22
